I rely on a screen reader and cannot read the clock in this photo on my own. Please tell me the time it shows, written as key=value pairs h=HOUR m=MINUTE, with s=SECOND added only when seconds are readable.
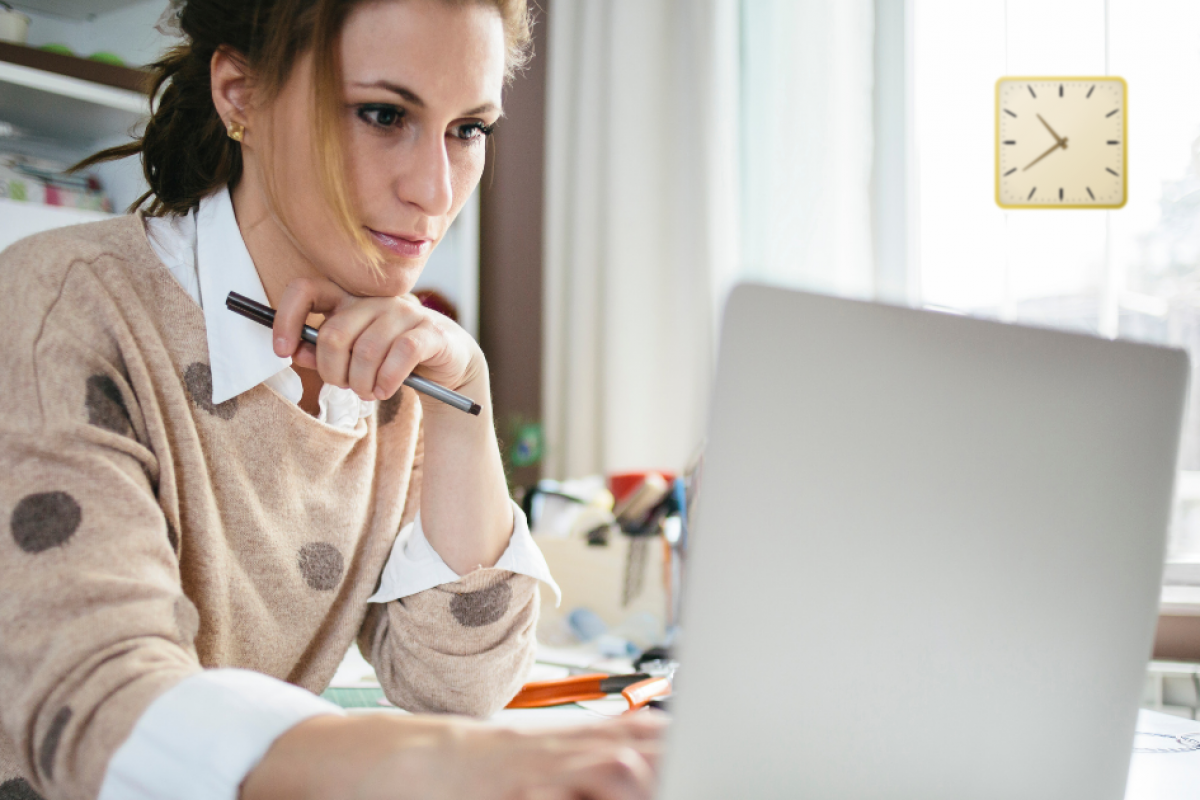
h=10 m=39
